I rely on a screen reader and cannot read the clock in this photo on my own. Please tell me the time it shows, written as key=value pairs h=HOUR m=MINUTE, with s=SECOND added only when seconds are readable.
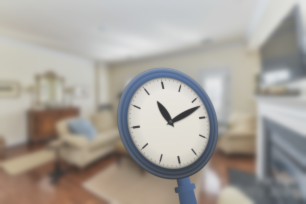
h=11 m=12
